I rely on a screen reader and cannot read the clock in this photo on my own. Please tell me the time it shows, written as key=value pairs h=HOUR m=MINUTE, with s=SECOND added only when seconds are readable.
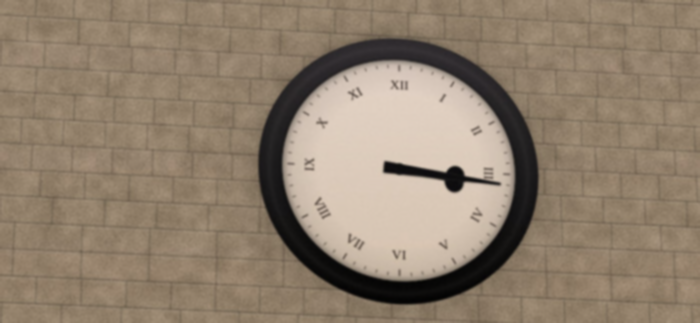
h=3 m=16
